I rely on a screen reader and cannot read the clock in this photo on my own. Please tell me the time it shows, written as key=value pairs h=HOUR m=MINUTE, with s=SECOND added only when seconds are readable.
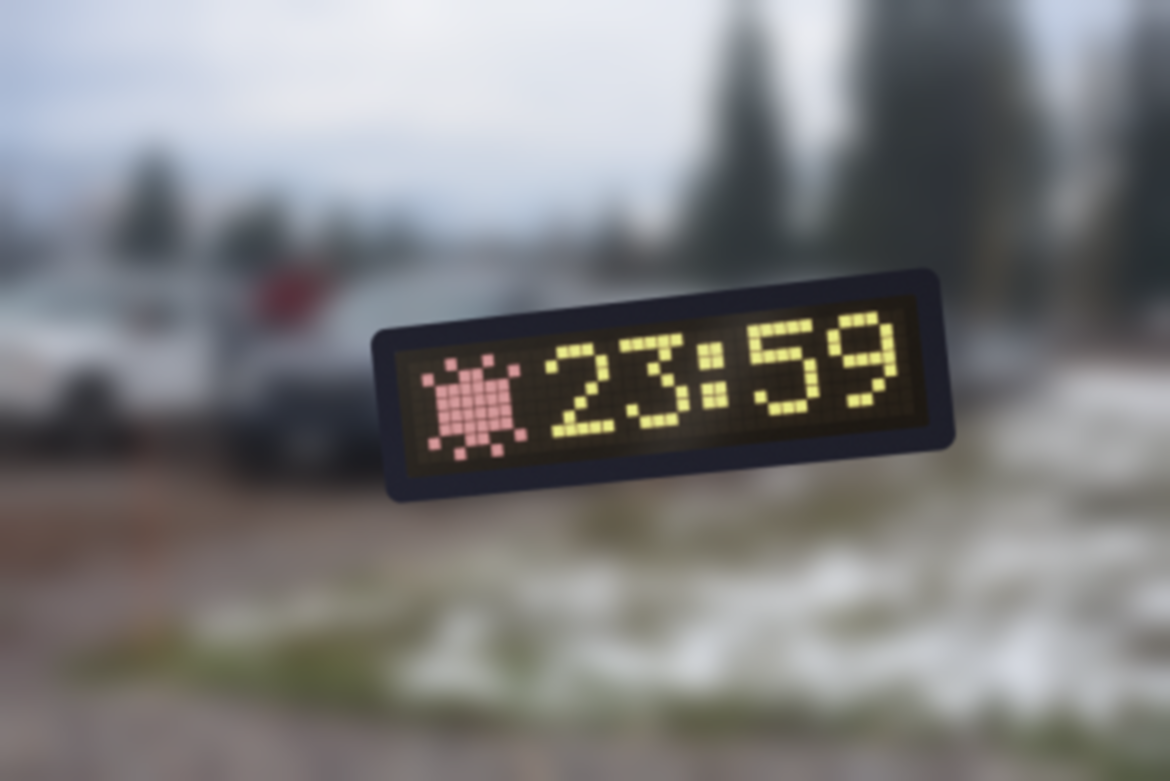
h=23 m=59
